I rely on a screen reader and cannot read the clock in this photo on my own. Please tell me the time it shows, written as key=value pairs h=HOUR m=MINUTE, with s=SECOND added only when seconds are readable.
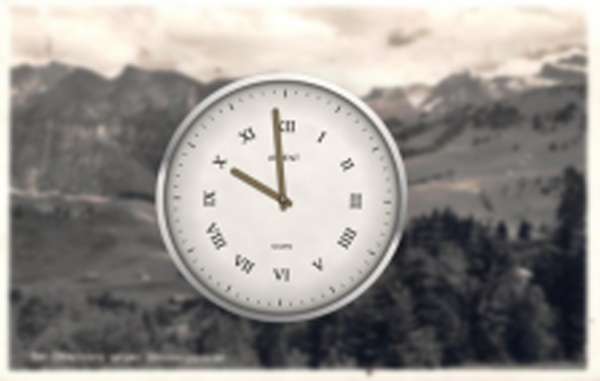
h=9 m=59
